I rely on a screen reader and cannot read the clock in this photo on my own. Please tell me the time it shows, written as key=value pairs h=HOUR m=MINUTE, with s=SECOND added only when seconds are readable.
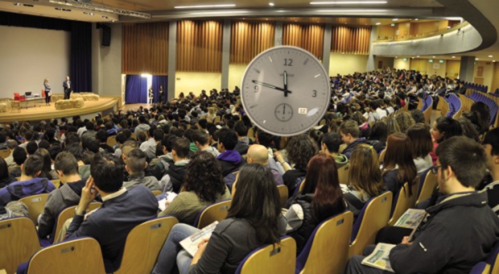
h=11 m=47
